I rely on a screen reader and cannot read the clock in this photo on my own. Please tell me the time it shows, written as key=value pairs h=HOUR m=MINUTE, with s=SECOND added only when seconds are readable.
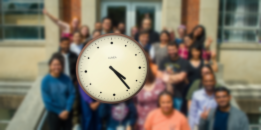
h=4 m=24
